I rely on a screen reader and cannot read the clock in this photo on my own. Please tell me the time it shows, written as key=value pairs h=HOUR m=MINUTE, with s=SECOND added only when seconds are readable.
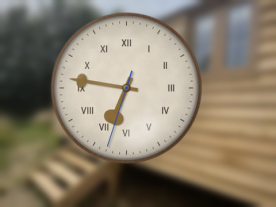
h=6 m=46 s=33
